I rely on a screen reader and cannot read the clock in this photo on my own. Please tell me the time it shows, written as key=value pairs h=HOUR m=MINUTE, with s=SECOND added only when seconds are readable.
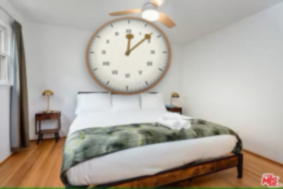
h=12 m=8
